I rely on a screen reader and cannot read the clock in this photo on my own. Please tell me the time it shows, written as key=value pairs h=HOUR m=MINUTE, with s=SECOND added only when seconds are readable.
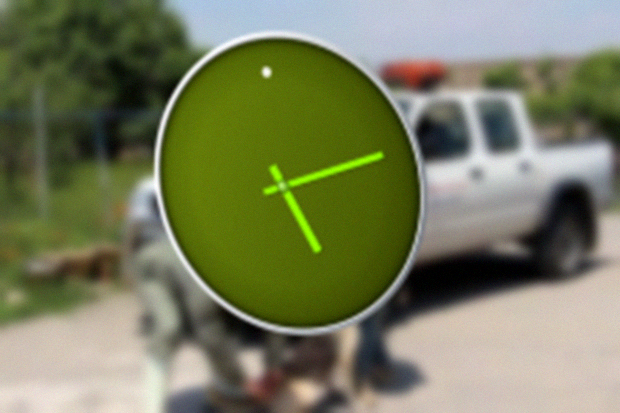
h=5 m=13
